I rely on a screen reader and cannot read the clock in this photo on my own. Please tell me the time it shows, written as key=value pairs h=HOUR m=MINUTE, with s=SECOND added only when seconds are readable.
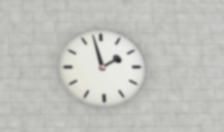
h=1 m=58
